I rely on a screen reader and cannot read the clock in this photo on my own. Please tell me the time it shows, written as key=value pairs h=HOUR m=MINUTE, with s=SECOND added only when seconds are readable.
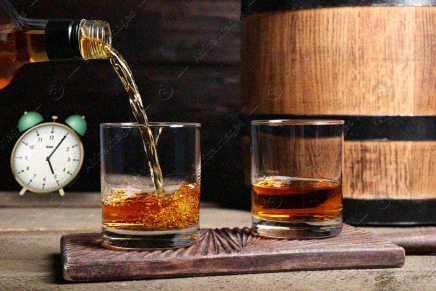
h=5 m=5
